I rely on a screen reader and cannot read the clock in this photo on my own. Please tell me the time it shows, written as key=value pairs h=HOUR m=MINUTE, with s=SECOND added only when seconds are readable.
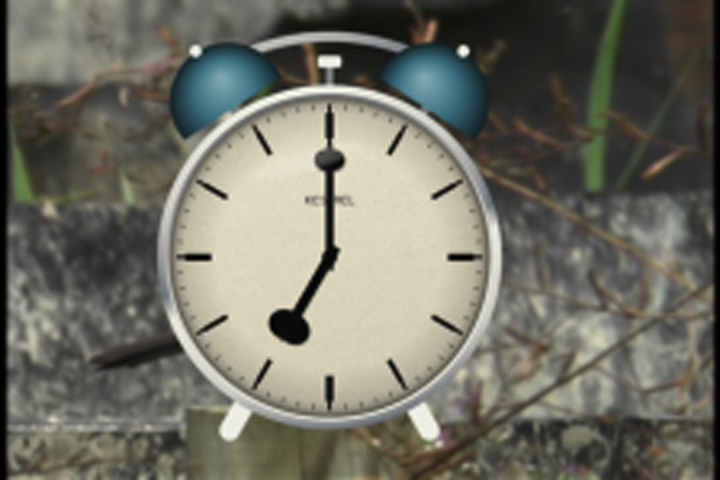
h=7 m=0
